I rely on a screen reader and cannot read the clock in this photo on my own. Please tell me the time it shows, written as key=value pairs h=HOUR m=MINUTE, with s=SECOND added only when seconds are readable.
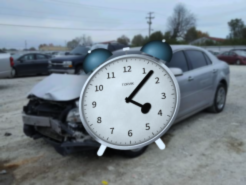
h=4 m=7
